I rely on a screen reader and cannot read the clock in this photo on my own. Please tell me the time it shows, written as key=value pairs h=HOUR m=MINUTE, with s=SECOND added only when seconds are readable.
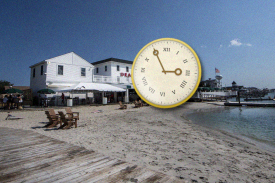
h=2 m=55
